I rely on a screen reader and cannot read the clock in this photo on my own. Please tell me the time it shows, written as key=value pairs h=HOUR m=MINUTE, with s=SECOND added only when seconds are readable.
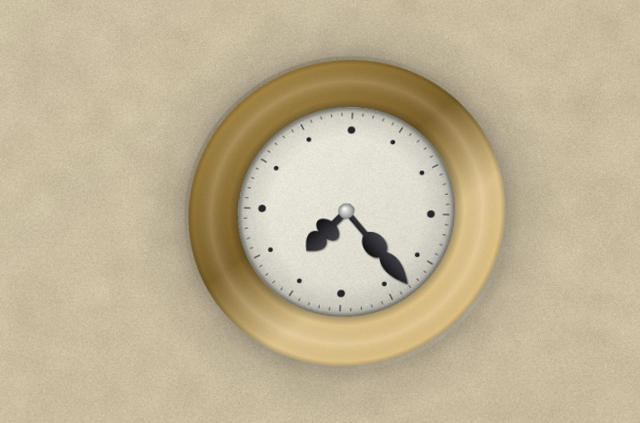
h=7 m=23
